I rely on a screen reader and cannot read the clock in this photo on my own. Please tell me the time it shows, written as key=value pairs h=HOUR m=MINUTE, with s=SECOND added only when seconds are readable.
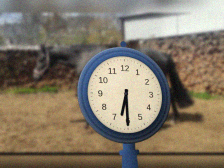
h=6 m=30
